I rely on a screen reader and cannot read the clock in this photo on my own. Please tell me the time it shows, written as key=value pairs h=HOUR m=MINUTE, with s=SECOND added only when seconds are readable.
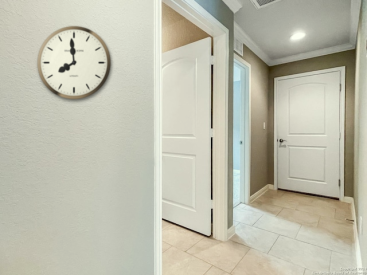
h=7 m=59
